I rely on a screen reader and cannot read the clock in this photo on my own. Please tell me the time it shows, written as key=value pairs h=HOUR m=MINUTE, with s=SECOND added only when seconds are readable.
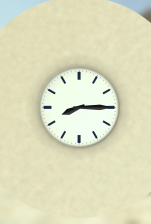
h=8 m=15
